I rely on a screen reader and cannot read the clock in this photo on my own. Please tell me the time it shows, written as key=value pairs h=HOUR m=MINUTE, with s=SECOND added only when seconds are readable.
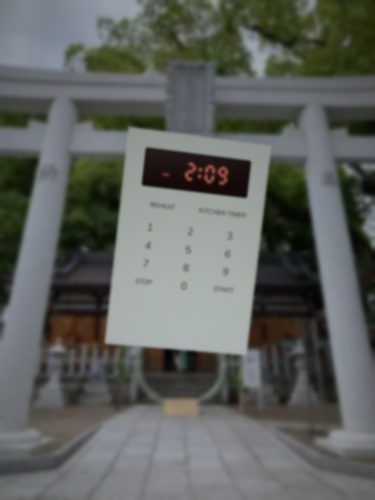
h=2 m=9
